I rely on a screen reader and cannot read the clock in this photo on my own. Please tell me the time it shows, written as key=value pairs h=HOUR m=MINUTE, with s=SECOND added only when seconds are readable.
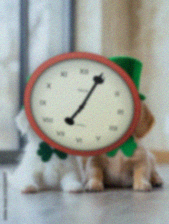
h=7 m=4
